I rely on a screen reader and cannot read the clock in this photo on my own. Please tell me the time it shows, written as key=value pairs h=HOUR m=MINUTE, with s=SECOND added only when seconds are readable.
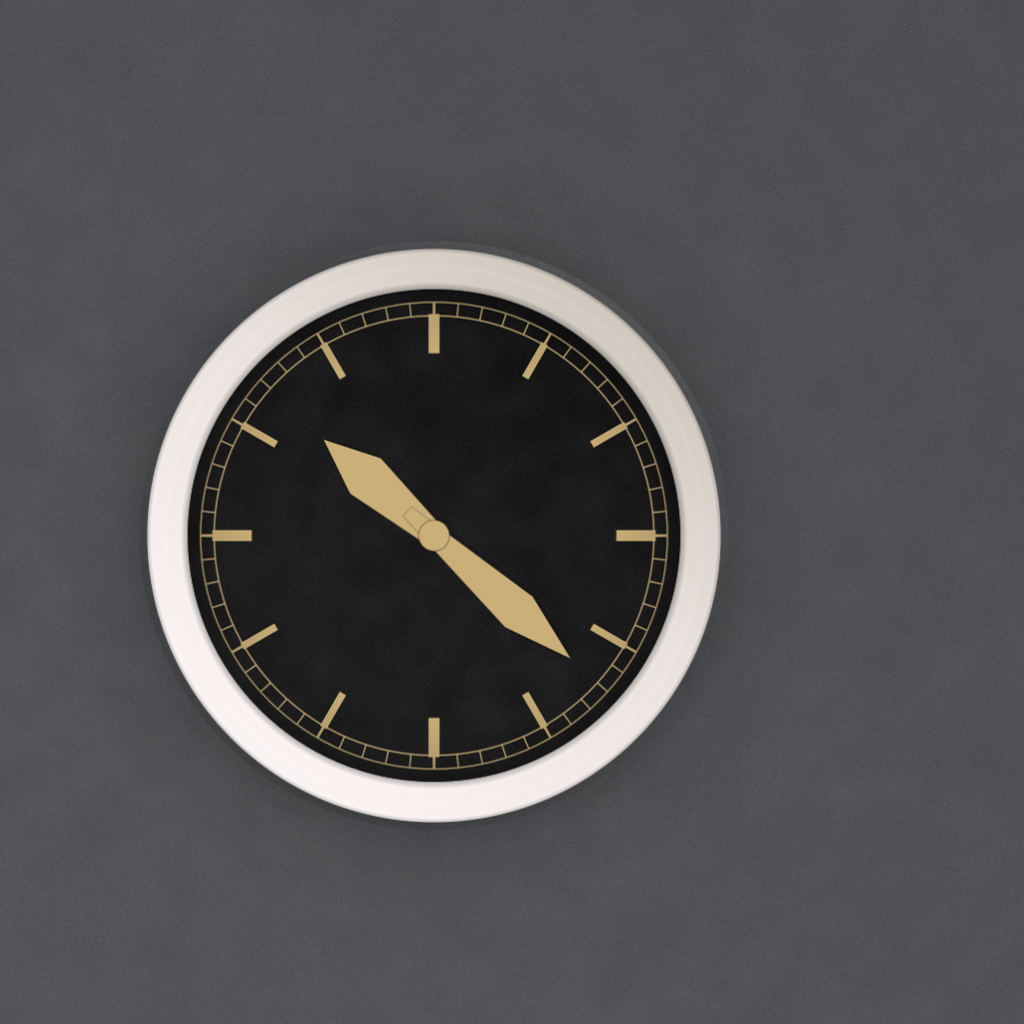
h=10 m=22
